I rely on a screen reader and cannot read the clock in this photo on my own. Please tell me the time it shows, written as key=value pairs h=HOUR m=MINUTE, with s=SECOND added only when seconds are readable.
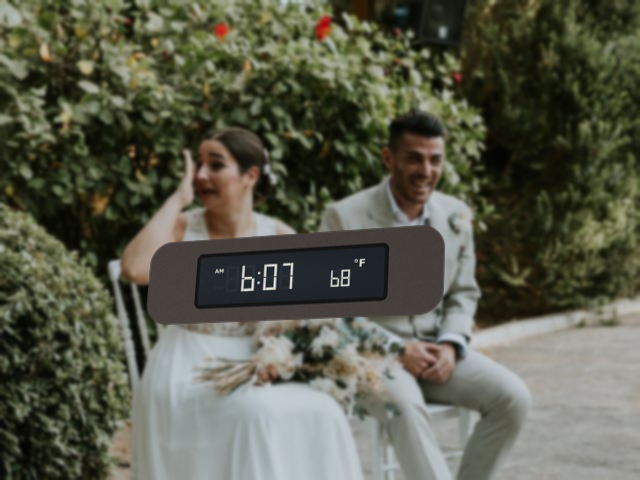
h=6 m=7
